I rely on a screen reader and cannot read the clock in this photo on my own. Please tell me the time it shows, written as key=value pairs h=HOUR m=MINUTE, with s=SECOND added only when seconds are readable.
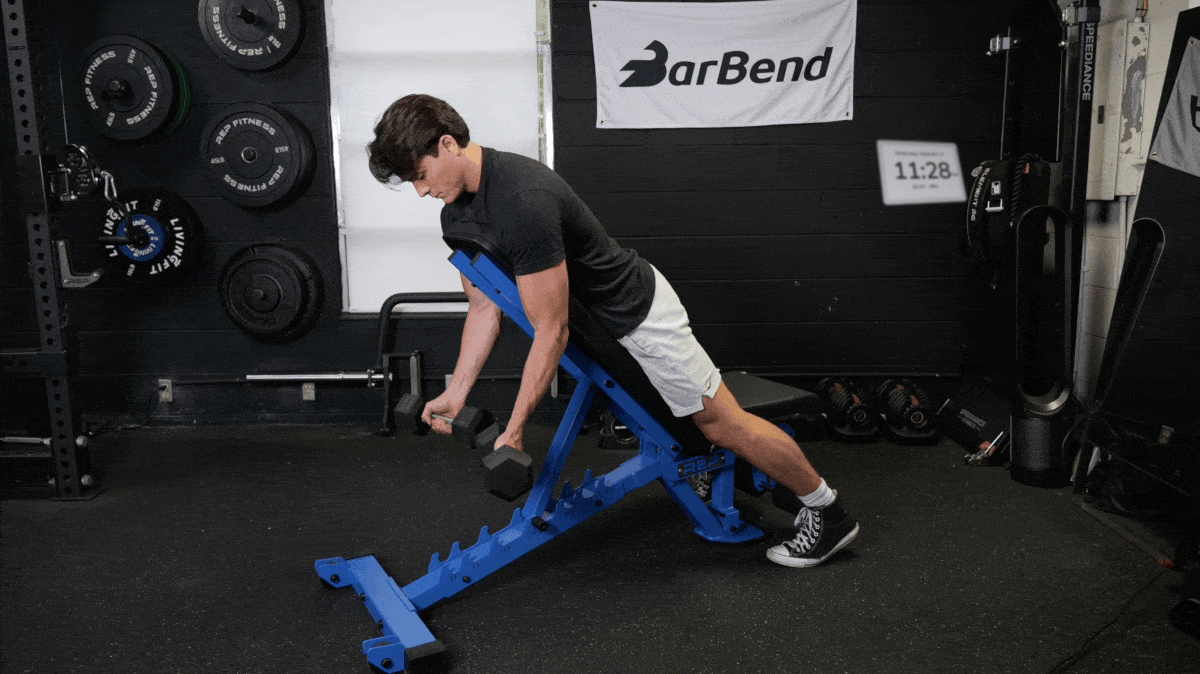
h=11 m=28
